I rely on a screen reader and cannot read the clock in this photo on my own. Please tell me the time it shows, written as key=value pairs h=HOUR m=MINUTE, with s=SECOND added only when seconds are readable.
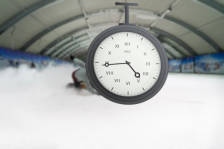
h=4 m=44
